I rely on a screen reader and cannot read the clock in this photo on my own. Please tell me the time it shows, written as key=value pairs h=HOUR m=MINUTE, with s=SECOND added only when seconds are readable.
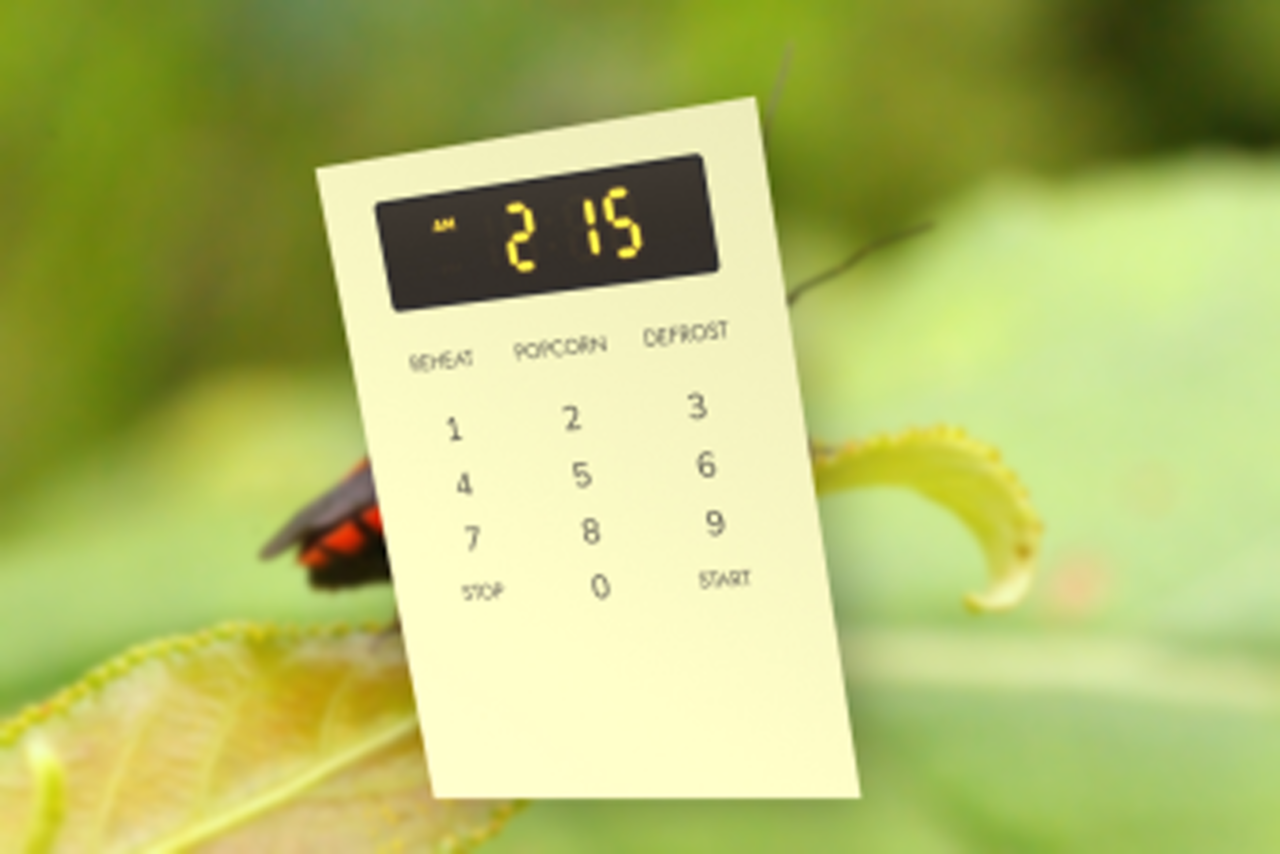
h=2 m=15
